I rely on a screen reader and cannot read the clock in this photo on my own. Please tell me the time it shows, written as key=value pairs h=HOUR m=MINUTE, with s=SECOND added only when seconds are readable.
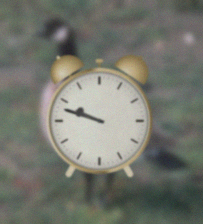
h=9 m=48
